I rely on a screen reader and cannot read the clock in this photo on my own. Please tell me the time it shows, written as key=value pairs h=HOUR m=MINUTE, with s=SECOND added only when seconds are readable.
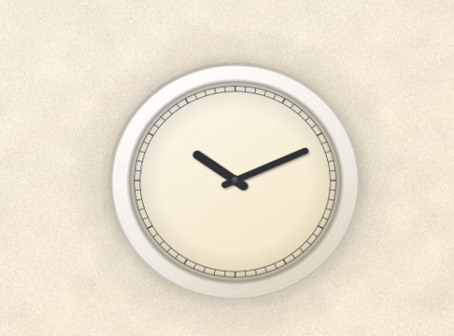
h=10 m=11
